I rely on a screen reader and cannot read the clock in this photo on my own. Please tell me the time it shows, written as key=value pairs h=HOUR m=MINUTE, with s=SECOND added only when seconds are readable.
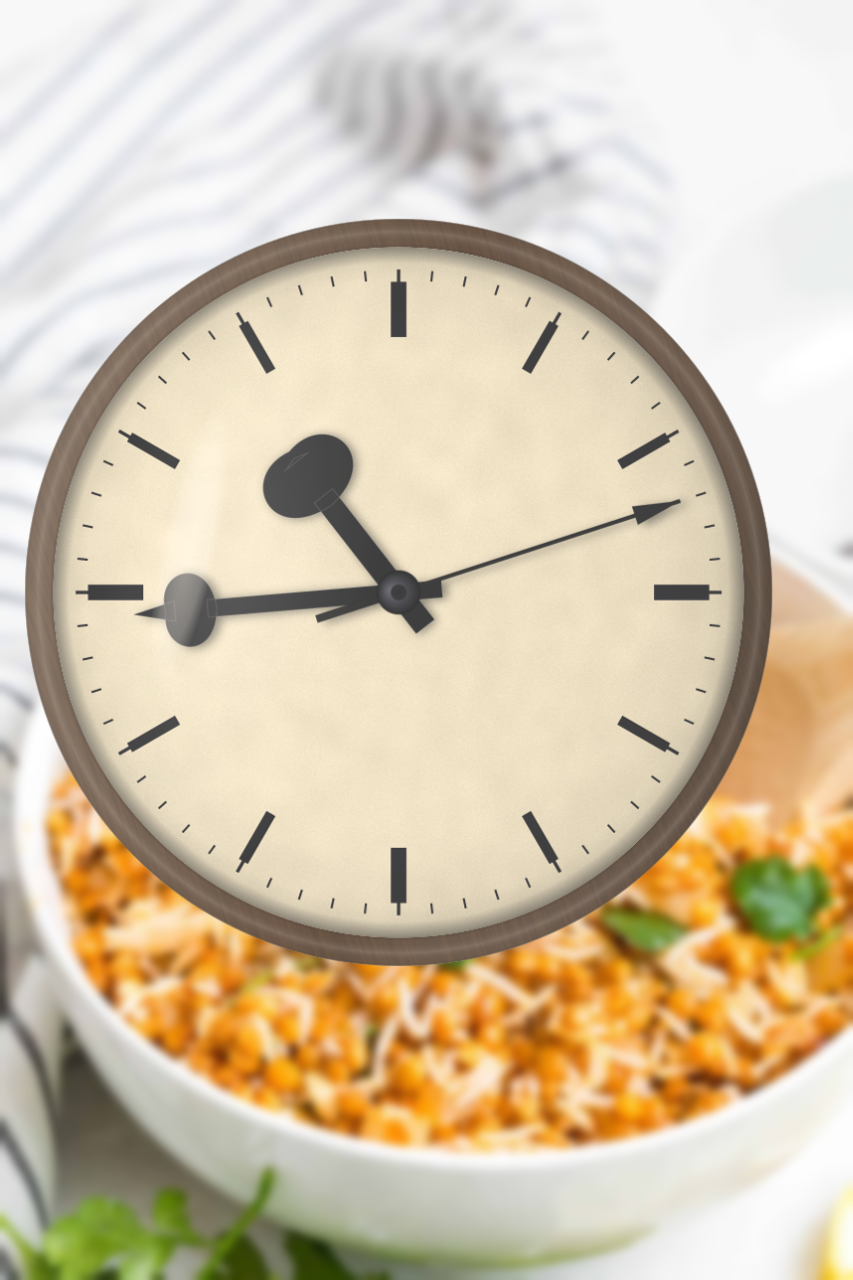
h=10 m=44 s=12
